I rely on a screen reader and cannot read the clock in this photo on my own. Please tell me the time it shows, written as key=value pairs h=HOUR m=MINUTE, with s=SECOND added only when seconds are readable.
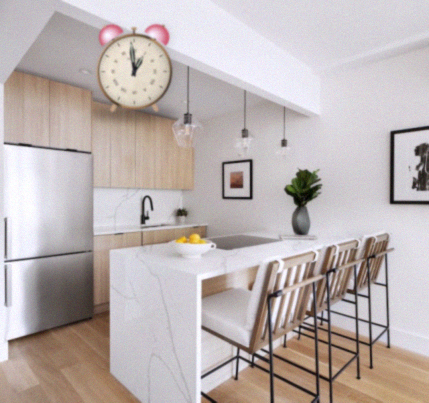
h=12 m=59
